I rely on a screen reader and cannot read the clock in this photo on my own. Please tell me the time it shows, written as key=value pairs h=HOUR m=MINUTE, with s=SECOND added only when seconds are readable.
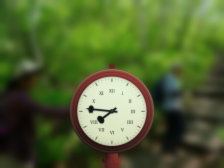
h=7 m=46
